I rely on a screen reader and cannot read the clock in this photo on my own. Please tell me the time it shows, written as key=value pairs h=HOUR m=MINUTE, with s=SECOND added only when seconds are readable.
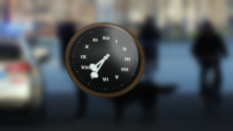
h=7 m=35
